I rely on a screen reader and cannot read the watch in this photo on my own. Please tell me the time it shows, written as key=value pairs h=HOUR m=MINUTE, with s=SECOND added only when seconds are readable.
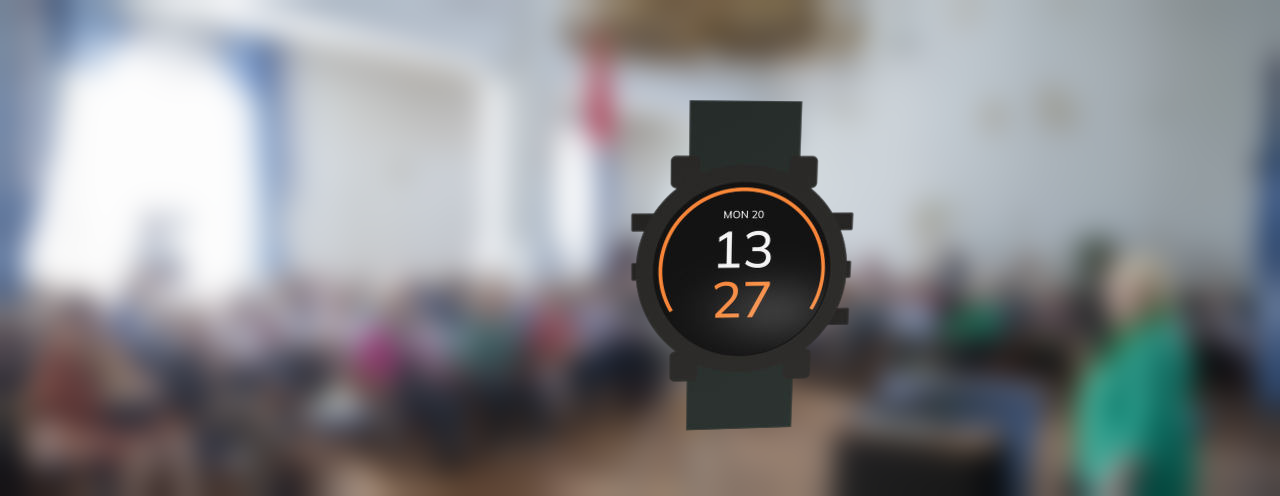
h=13 m=27
